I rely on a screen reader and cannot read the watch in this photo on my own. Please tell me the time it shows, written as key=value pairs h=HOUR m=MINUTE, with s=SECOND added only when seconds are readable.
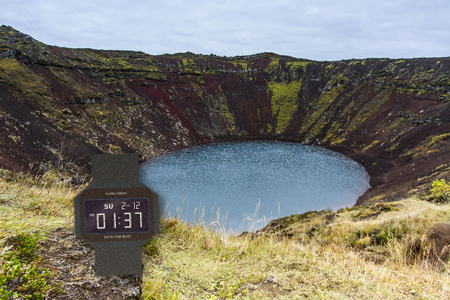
h=1 m=37
